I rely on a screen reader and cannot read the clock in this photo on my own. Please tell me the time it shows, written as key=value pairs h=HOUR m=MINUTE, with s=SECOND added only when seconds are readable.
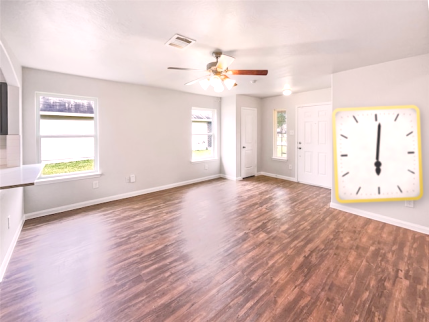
h=6 m=1
